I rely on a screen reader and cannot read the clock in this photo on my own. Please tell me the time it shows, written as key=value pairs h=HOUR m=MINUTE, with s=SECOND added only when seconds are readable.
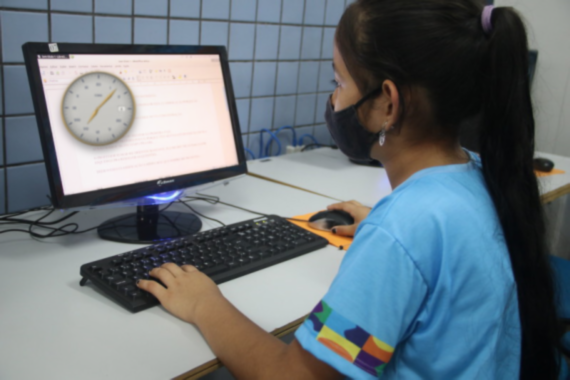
h=7 m=7
